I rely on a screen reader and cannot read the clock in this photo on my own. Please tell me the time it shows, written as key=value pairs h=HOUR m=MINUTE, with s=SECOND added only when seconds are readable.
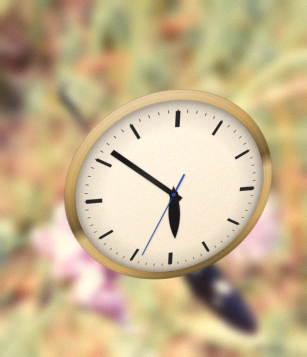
h=5 m=51 s=34
